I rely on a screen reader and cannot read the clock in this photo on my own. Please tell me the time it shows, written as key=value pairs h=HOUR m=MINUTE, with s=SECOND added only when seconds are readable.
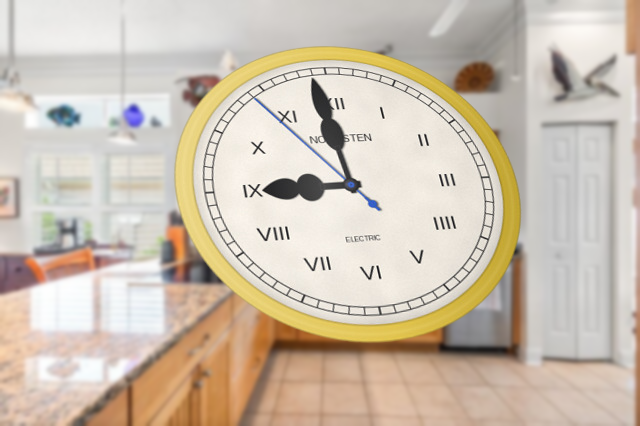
h=8 m=58 s=54
